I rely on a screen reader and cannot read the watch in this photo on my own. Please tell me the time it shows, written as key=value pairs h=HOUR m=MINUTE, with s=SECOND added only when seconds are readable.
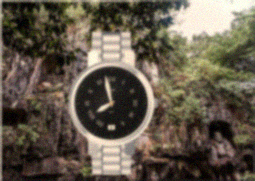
h=7 m=58
